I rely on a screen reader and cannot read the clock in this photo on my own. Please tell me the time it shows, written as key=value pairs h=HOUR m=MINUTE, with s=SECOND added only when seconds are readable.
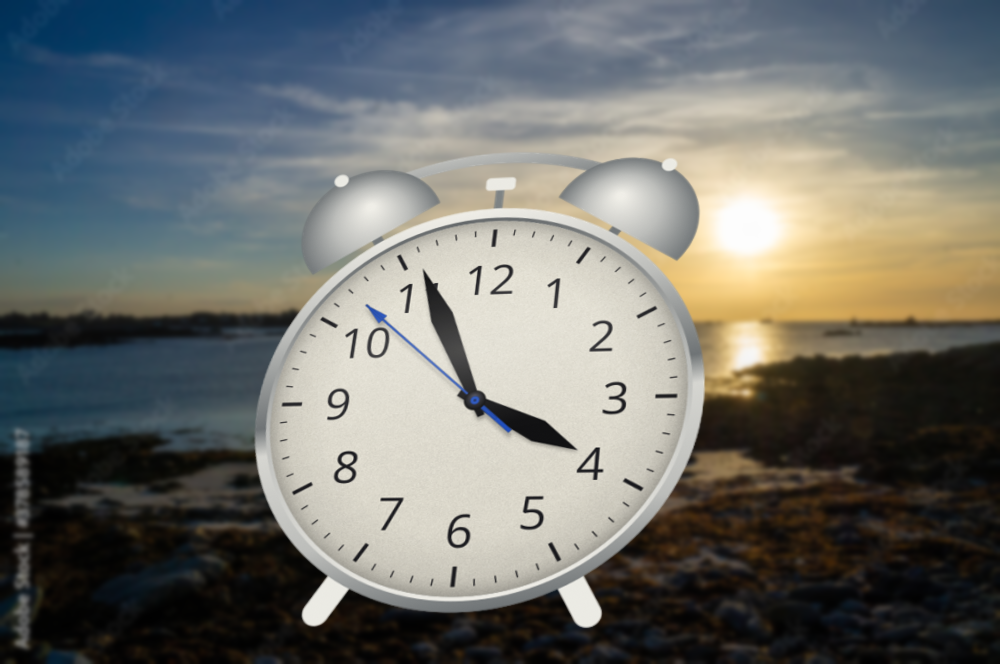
h=3 m=55 s=52
